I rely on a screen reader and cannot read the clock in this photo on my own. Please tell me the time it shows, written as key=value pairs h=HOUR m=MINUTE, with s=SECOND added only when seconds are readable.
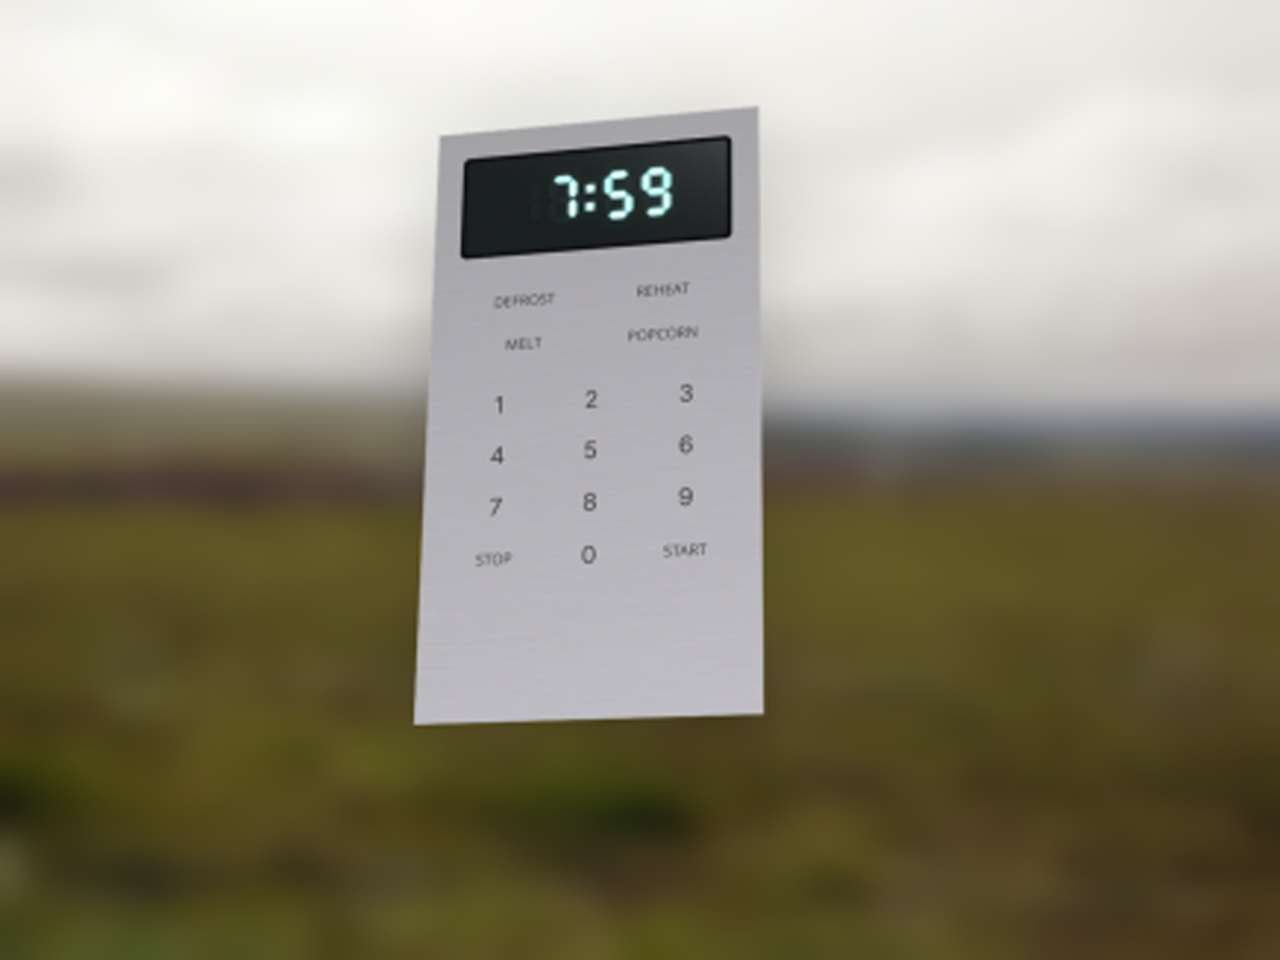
h=7 m=59
